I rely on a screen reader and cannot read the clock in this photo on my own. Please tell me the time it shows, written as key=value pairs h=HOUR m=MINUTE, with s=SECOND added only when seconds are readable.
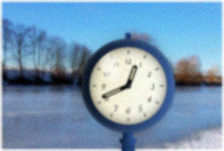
h=12 m=41
